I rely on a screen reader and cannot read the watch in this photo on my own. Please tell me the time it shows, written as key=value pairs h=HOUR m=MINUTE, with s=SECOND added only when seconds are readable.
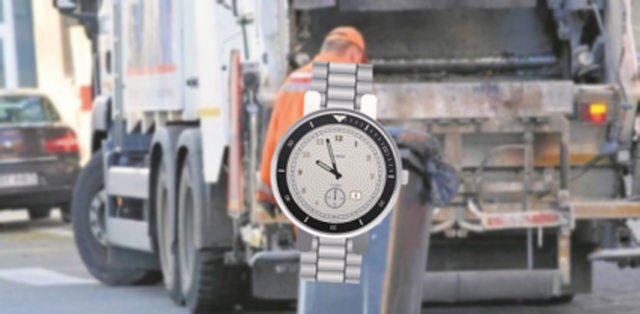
h=9 m=57
